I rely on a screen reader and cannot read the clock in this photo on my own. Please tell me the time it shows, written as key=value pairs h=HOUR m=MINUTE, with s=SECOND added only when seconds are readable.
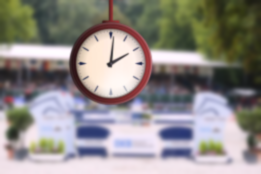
h=2 m=1
